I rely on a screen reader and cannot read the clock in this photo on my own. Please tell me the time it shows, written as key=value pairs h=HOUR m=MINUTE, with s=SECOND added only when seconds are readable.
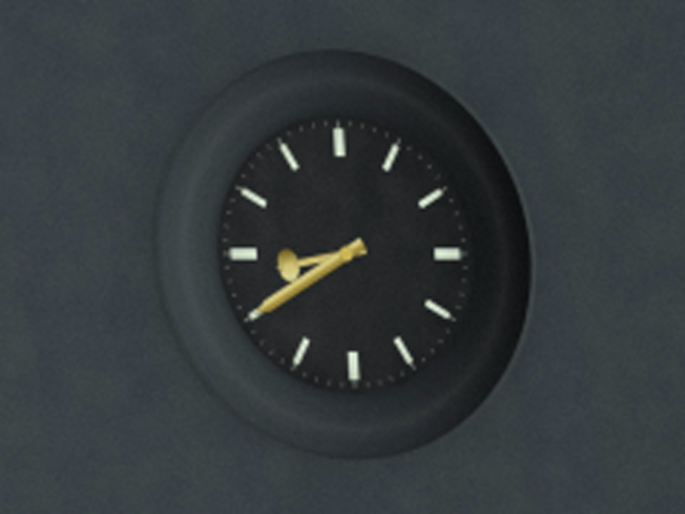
h=8 m=40
